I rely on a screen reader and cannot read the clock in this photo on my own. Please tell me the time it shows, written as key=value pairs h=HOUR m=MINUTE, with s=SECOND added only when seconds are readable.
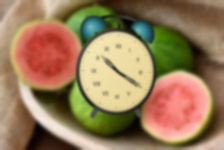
h=10 m=20
